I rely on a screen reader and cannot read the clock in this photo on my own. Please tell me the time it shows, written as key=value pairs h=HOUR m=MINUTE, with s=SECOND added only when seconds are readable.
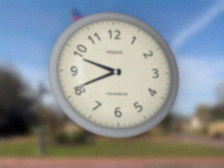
h=9 m=41
